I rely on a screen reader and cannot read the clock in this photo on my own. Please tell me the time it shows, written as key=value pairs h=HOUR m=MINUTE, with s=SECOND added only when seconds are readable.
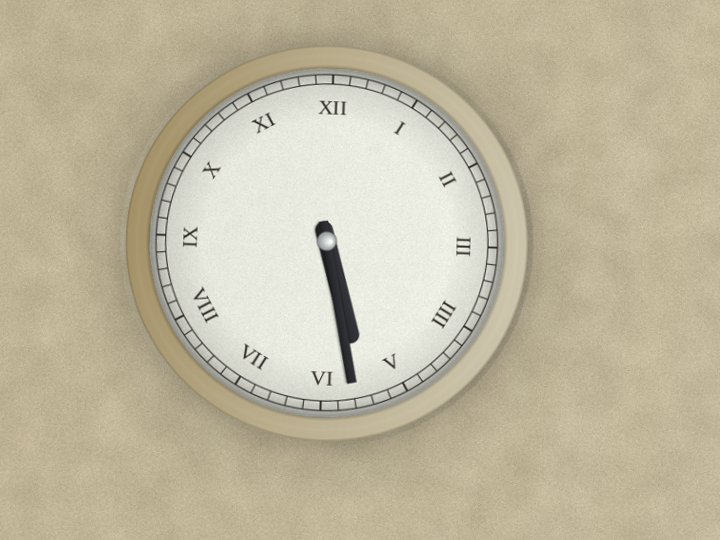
h=5 m=28
